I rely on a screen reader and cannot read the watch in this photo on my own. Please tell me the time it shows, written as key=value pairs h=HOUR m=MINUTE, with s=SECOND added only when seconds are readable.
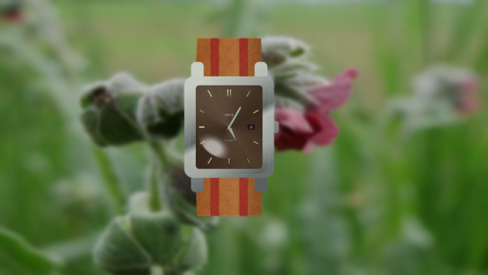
h=5 m=5
